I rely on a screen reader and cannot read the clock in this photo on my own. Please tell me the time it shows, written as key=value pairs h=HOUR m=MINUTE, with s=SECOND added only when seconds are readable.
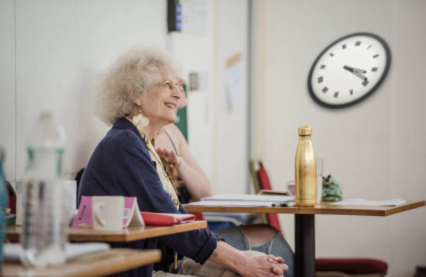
h=3 m=19
